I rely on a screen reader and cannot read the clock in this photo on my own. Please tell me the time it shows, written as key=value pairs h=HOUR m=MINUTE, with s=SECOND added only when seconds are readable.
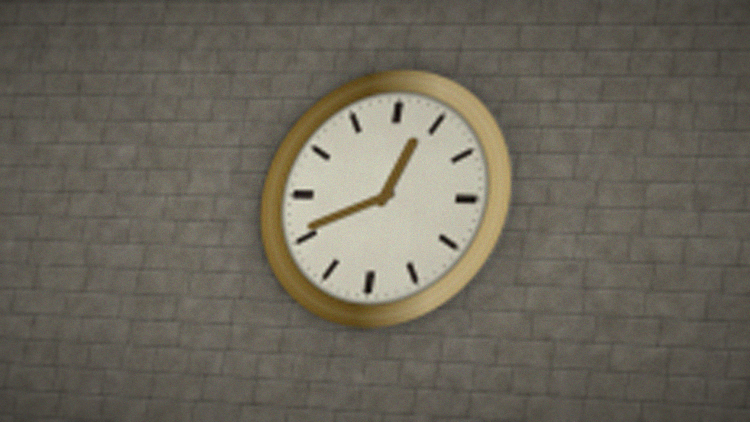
h=12 m=41
